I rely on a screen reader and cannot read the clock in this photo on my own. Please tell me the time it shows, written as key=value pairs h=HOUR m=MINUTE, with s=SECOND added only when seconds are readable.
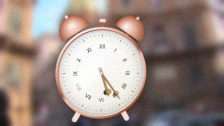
h=5 m=24
